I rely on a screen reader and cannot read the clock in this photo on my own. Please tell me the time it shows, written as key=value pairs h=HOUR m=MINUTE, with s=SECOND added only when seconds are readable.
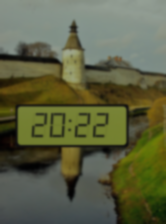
h=20 m=22
